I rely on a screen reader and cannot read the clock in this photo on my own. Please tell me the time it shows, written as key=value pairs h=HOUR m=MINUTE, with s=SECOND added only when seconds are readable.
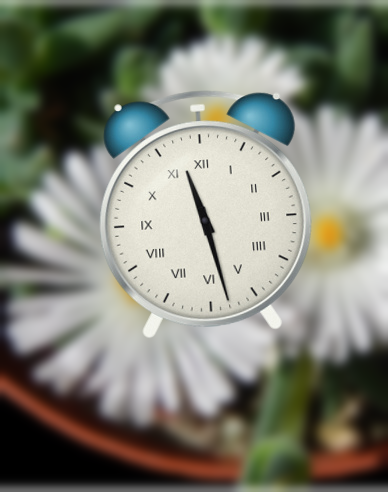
h=11 m=28
